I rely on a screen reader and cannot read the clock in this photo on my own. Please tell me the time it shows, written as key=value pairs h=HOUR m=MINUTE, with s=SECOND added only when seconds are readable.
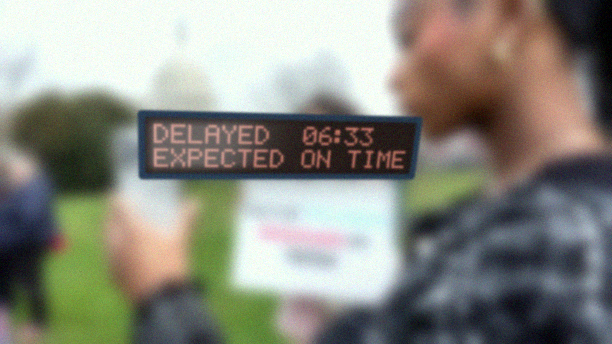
h=6 m=33
